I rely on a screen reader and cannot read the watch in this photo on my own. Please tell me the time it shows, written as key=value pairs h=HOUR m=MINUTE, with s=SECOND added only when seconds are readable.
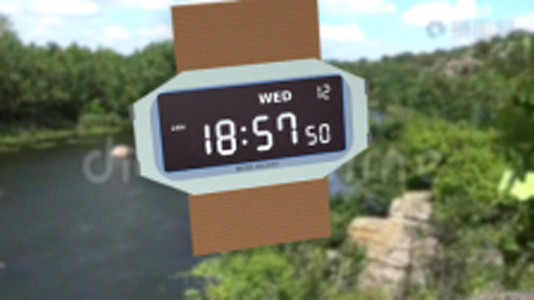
h=18 m=57 s=50
